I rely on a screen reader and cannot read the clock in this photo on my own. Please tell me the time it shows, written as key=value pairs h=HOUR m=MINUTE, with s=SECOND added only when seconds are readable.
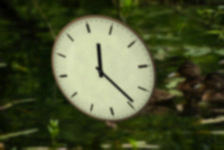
h=12 m=24
